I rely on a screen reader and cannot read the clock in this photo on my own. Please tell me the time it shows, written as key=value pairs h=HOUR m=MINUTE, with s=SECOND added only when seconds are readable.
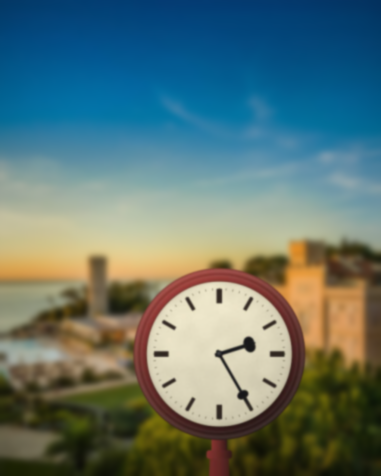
h=2 m=25
